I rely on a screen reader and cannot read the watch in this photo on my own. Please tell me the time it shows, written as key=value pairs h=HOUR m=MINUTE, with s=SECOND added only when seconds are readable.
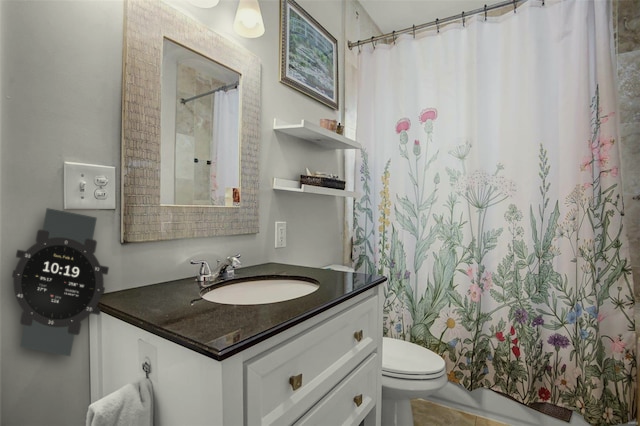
h=10 m=19
